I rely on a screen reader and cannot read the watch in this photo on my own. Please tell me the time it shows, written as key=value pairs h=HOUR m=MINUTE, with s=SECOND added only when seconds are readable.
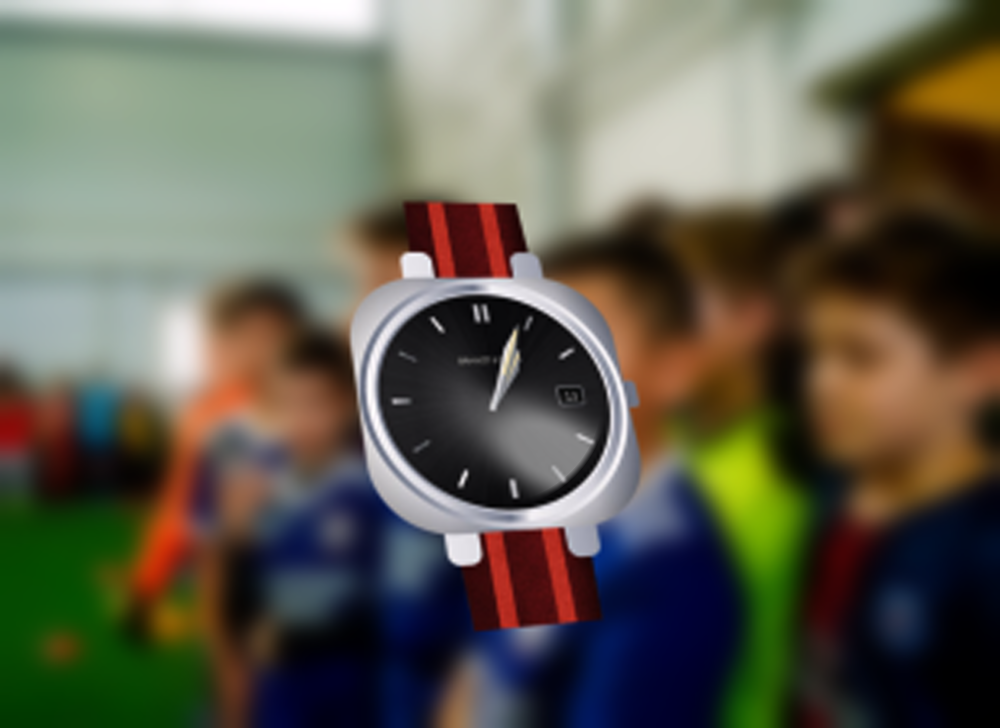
h=1 m=4
